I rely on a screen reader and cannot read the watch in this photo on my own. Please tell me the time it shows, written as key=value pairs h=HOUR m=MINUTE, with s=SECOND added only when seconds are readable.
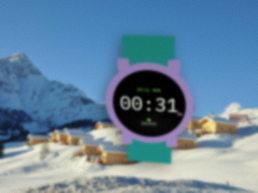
h=0 m=31
